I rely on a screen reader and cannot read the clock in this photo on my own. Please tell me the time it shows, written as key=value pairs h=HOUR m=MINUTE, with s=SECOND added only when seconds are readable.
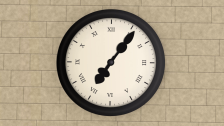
h=7 m=6
